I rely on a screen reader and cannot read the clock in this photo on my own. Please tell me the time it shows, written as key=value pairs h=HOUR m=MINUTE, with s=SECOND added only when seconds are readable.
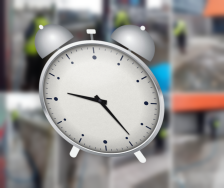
h=9 m=24
